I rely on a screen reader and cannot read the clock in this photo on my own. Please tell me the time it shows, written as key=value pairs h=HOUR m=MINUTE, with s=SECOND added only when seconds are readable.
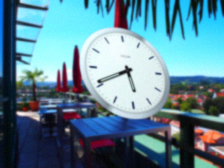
h=5 m=41
